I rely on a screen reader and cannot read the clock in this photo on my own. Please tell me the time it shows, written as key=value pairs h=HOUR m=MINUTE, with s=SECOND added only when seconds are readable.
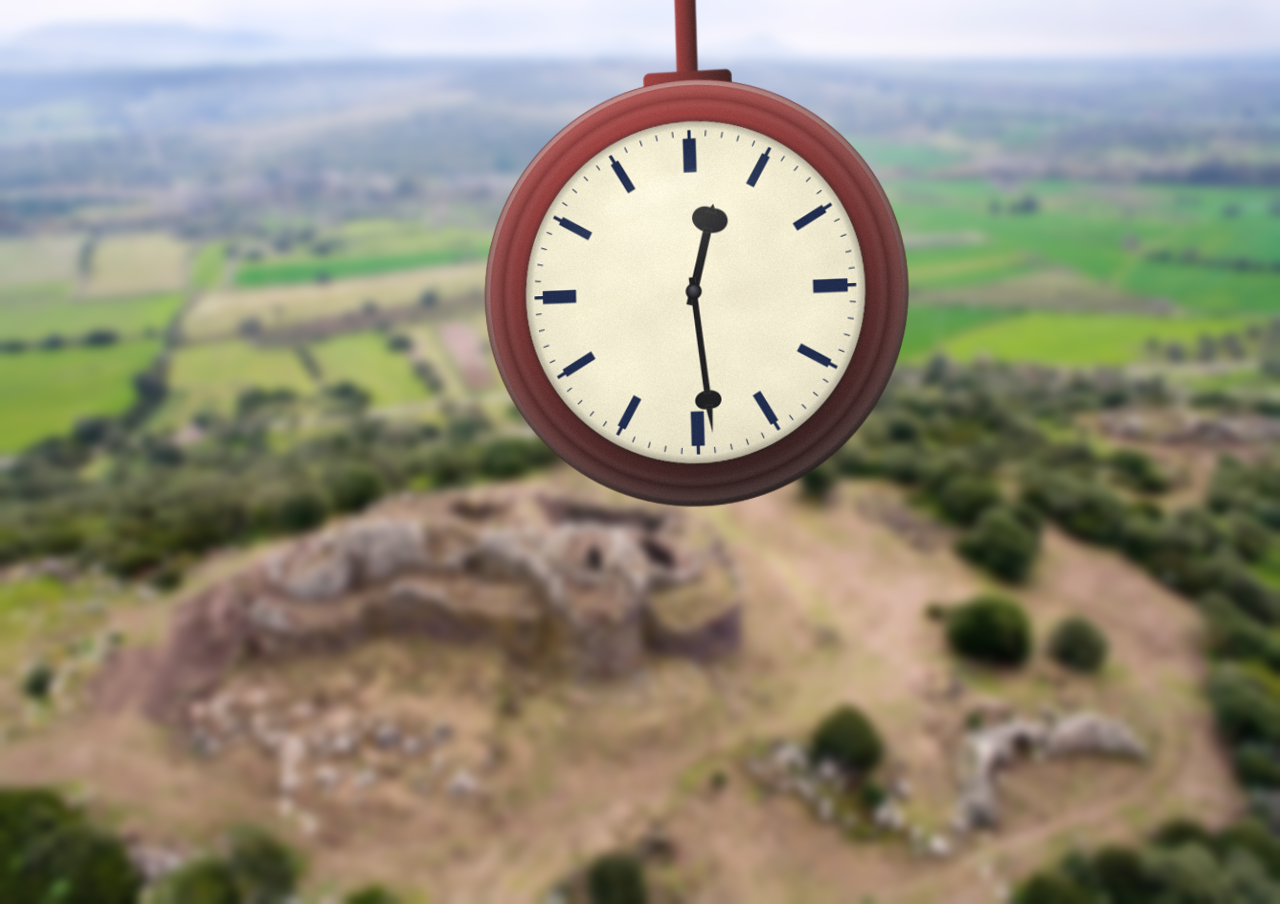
h=12 m=29
